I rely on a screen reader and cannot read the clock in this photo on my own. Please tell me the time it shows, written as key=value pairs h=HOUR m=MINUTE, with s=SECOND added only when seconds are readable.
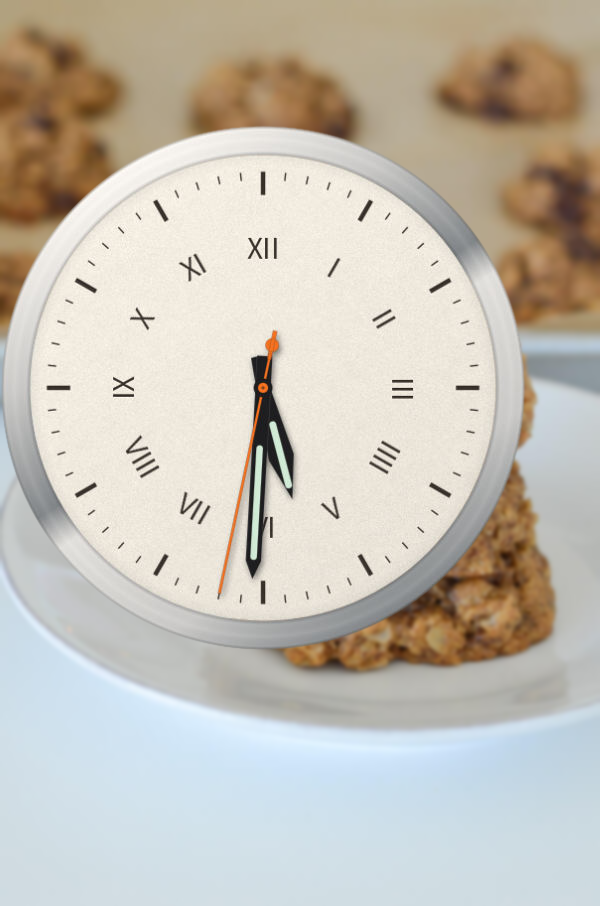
h=5 m=30 s=32
